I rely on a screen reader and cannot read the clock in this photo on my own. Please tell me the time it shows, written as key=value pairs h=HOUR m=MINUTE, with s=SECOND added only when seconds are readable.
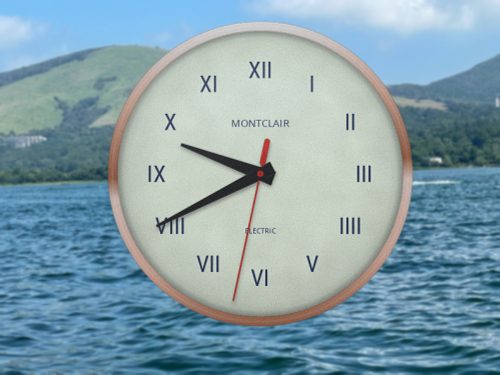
h=9 m=40 s=32
